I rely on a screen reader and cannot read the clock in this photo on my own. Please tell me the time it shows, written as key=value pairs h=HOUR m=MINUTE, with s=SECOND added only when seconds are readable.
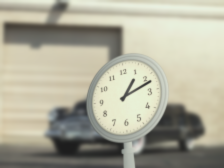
h=1 m=12
